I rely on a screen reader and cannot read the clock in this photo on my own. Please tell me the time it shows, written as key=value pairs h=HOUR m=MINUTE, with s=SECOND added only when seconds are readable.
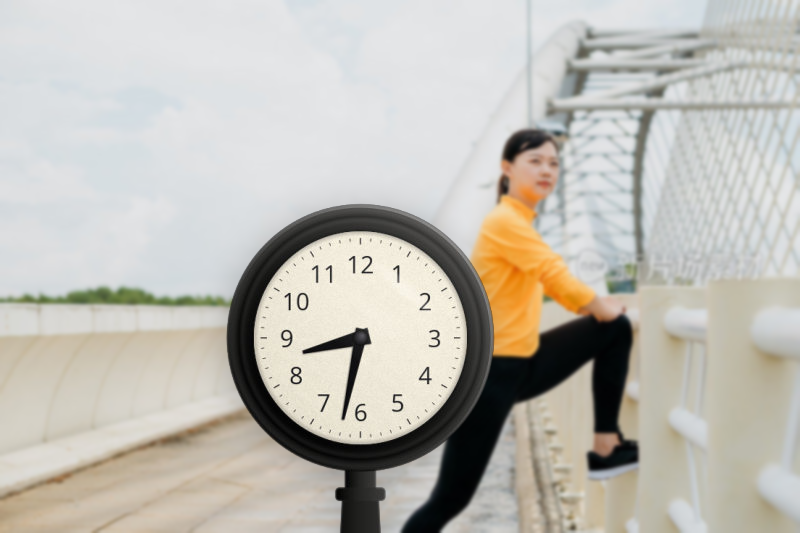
h=8 m=32
